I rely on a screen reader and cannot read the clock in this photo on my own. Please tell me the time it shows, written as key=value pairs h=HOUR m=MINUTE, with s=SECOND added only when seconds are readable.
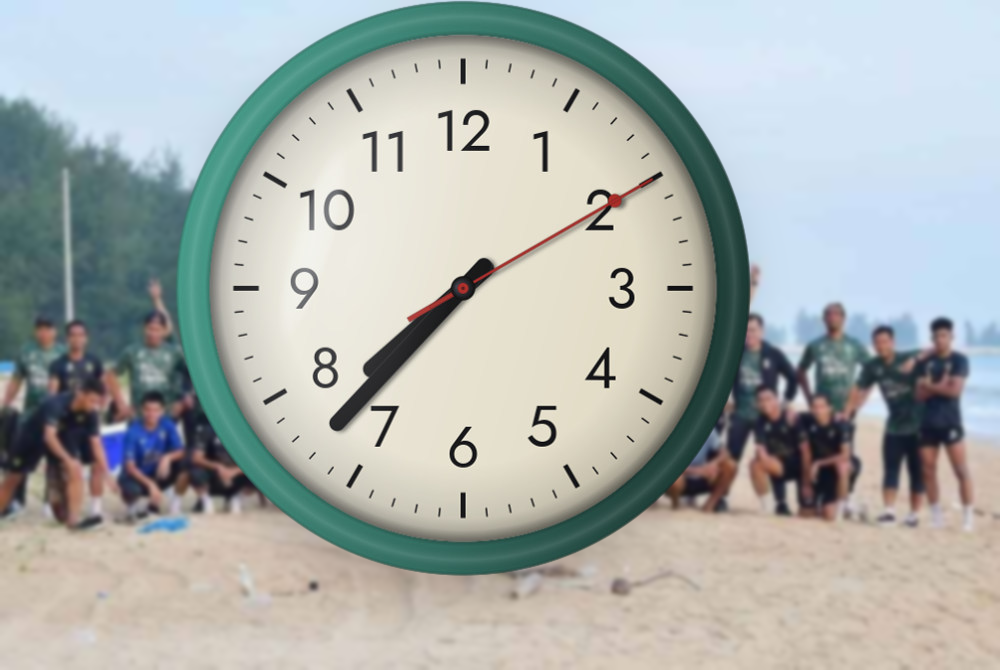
h=7 m=37 s=10
